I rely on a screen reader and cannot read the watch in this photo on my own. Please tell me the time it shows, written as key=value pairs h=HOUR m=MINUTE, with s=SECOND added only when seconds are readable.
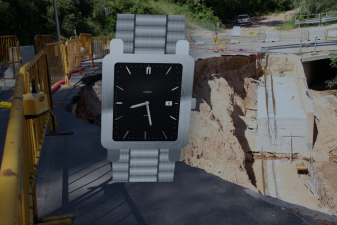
h=8 m=28
